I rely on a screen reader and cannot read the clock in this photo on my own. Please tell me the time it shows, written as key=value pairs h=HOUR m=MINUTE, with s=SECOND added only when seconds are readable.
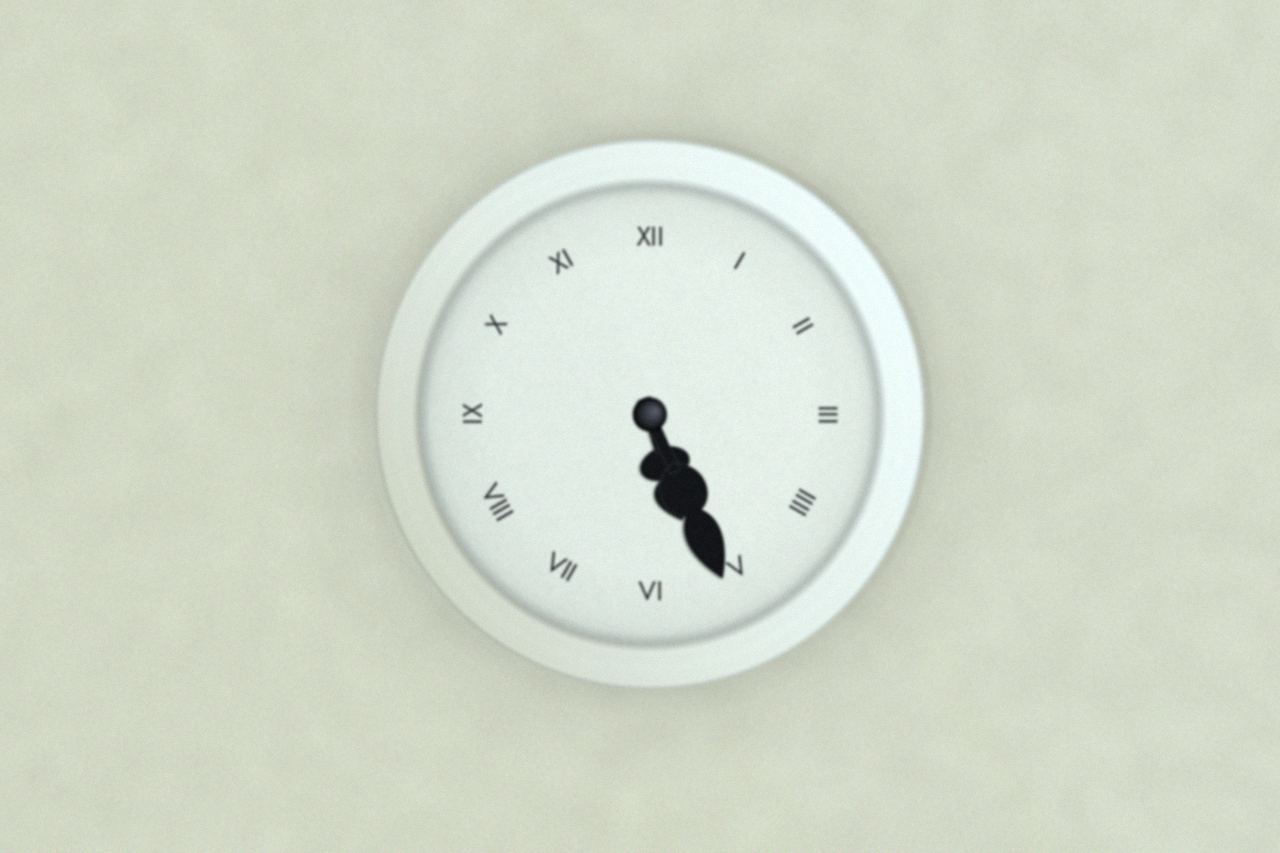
h=5 m=26
